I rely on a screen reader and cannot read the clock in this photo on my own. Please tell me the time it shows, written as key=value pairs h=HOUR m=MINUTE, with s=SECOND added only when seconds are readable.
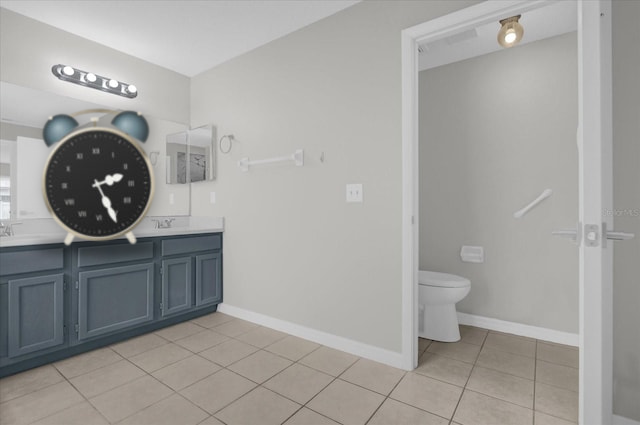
h=2 m=26
